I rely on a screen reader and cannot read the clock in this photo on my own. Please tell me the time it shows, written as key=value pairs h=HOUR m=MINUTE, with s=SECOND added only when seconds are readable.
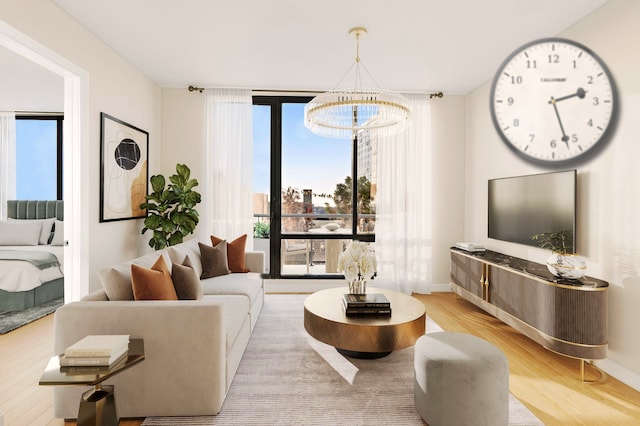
h=2 m=27
